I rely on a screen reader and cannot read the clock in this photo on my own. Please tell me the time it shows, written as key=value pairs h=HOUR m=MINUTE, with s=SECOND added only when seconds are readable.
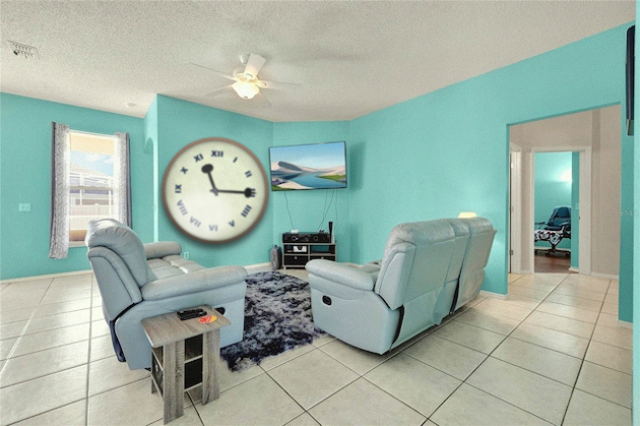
h=11 m=15
